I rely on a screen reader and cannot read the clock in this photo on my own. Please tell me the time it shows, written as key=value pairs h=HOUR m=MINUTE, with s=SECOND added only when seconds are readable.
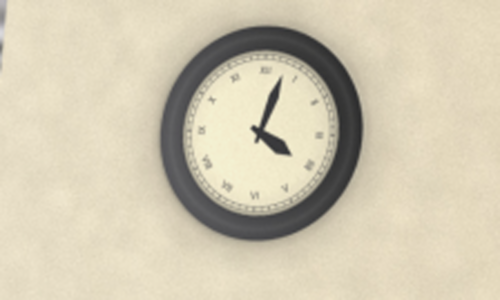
h=4 m=3
